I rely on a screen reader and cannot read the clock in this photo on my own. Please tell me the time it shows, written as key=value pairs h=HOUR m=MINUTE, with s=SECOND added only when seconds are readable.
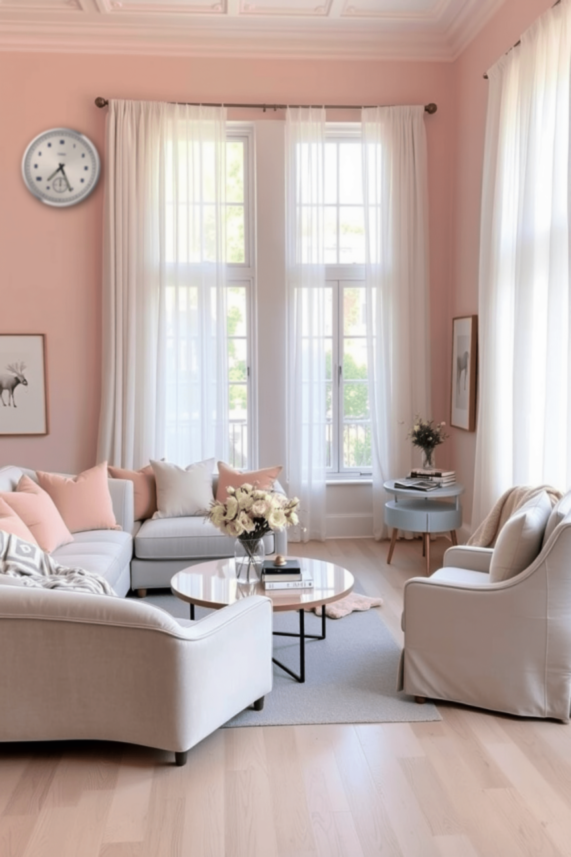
h=7 m=26
